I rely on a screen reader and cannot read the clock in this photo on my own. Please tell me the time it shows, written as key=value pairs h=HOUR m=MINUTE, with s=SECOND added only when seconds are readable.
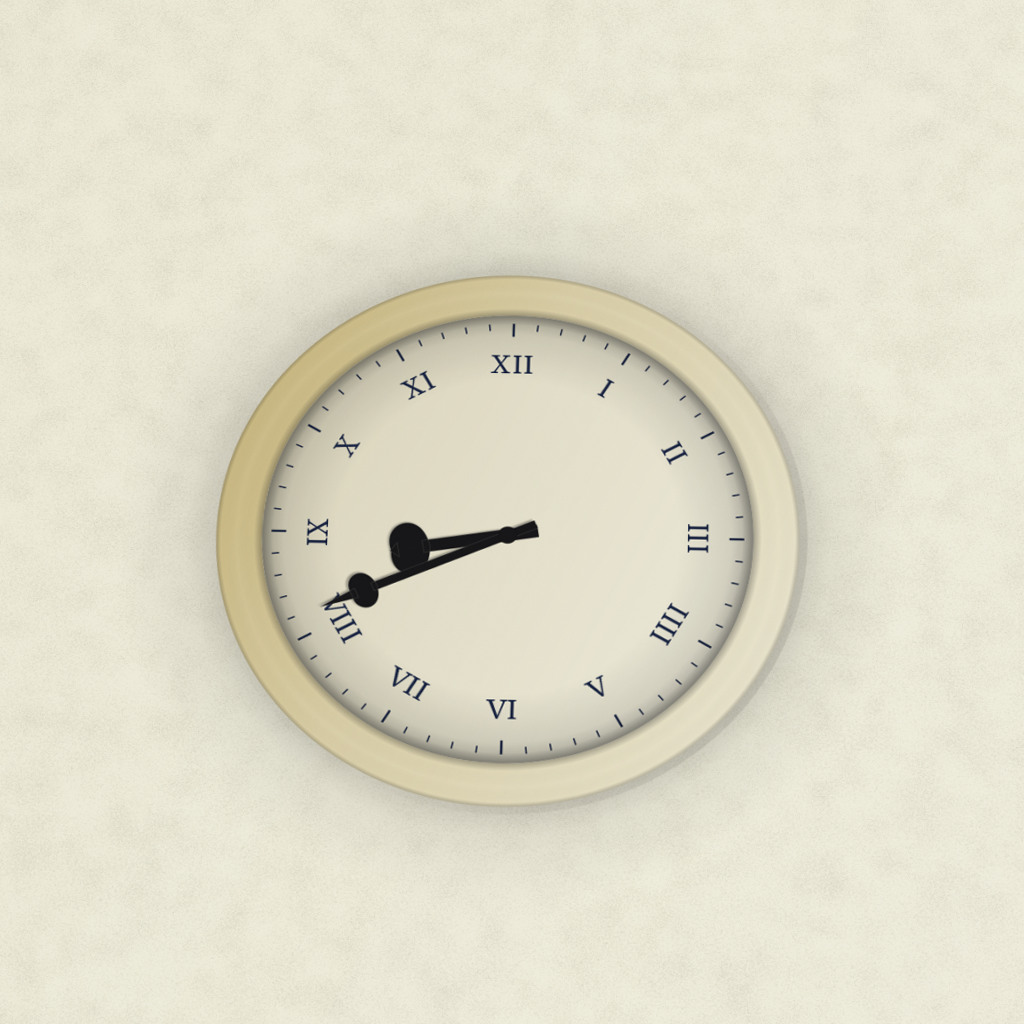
h=8 m=41
